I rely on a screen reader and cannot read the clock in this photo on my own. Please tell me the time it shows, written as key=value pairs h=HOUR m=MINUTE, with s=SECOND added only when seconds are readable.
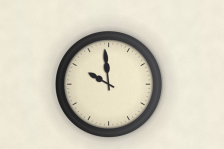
h=9 m=59
